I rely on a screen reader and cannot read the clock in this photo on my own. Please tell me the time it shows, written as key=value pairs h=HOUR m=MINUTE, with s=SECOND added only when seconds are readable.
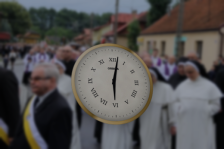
h=6 m=2
